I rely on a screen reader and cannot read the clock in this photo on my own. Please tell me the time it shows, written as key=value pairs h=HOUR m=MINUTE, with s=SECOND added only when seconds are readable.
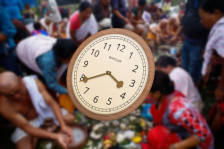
h=3 m=39
